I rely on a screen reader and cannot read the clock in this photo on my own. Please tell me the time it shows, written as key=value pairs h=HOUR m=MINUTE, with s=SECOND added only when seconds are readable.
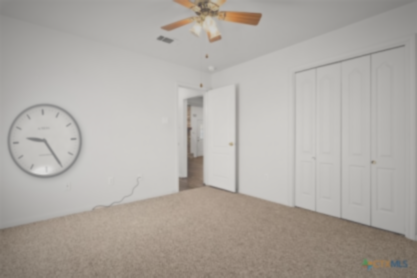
h=9 m=25
